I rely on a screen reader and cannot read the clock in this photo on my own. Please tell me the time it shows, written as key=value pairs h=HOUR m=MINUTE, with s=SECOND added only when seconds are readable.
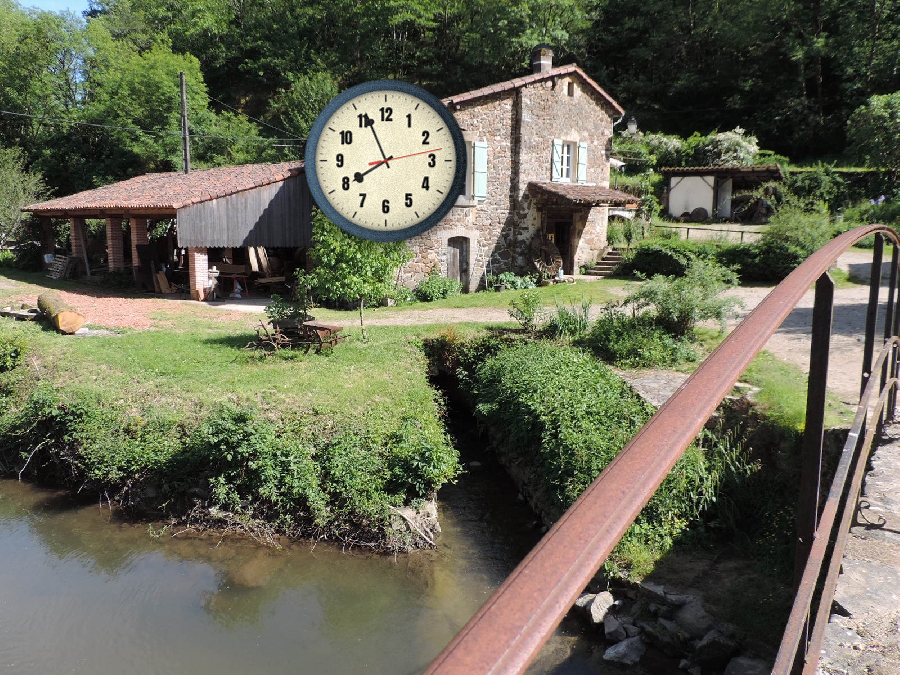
h=7 m=56 s=13
